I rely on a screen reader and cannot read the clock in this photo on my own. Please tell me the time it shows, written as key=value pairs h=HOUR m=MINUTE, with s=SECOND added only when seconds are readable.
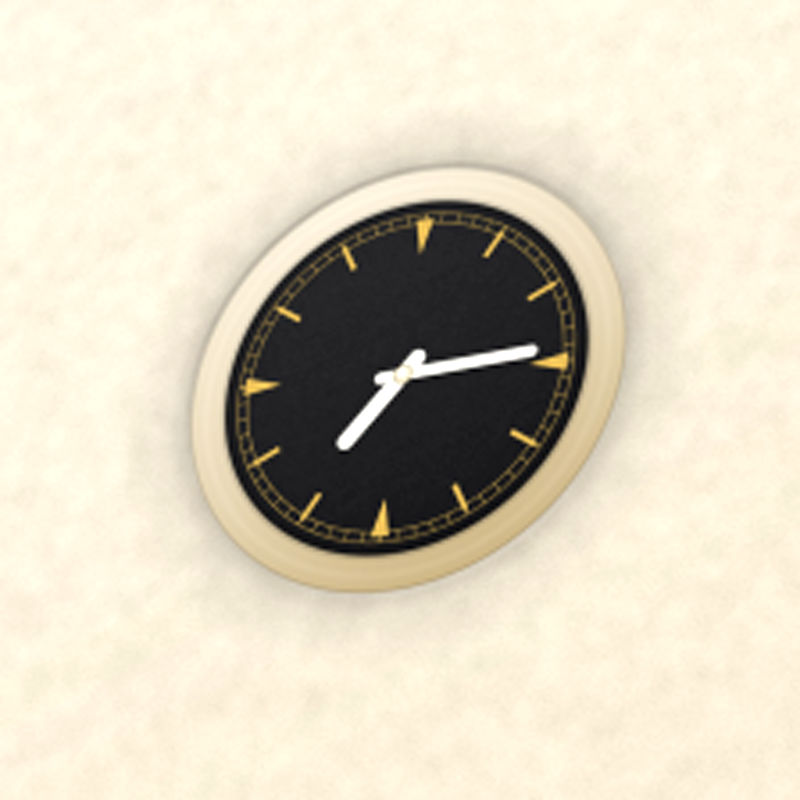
h=7 m=14
